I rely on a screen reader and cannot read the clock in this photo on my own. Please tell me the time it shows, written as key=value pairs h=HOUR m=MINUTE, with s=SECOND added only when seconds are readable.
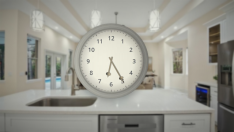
h=6 m=25
